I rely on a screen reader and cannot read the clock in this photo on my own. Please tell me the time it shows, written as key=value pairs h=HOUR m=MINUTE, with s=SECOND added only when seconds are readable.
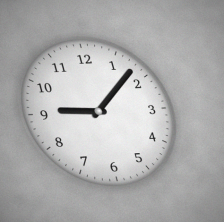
h=9 m=8
